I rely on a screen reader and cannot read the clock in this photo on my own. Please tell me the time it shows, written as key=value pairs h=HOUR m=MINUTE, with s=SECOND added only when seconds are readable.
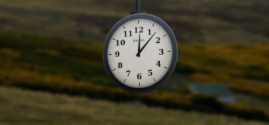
h=12 m=7
